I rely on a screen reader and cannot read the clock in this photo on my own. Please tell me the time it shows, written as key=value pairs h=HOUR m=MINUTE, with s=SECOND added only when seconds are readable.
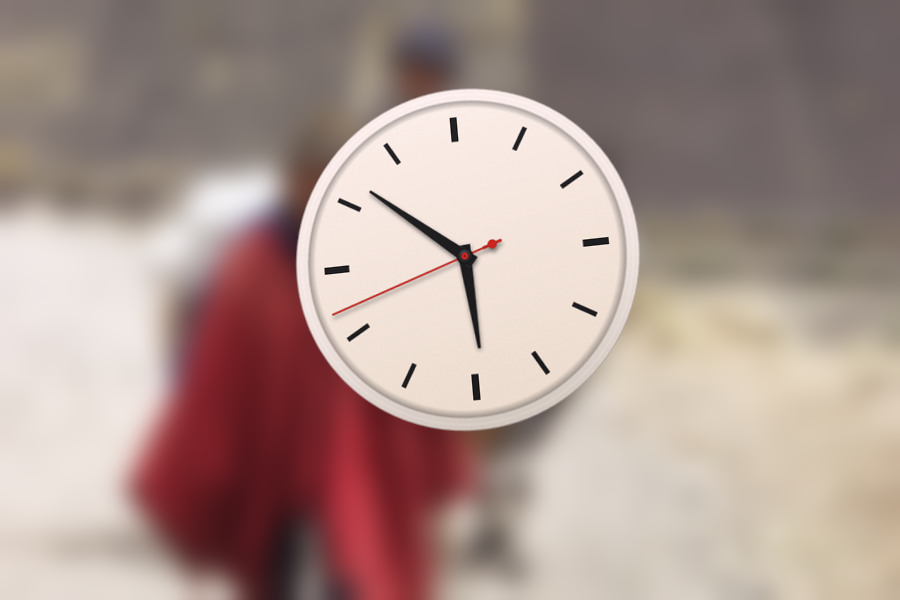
h=5 m=51 s=42
